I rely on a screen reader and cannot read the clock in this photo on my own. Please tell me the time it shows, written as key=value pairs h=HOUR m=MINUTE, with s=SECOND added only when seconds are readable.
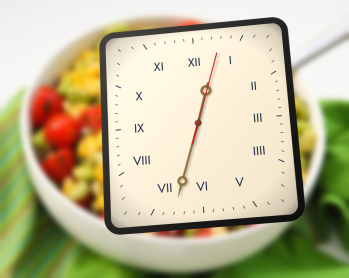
h=12 m=33 s=3
